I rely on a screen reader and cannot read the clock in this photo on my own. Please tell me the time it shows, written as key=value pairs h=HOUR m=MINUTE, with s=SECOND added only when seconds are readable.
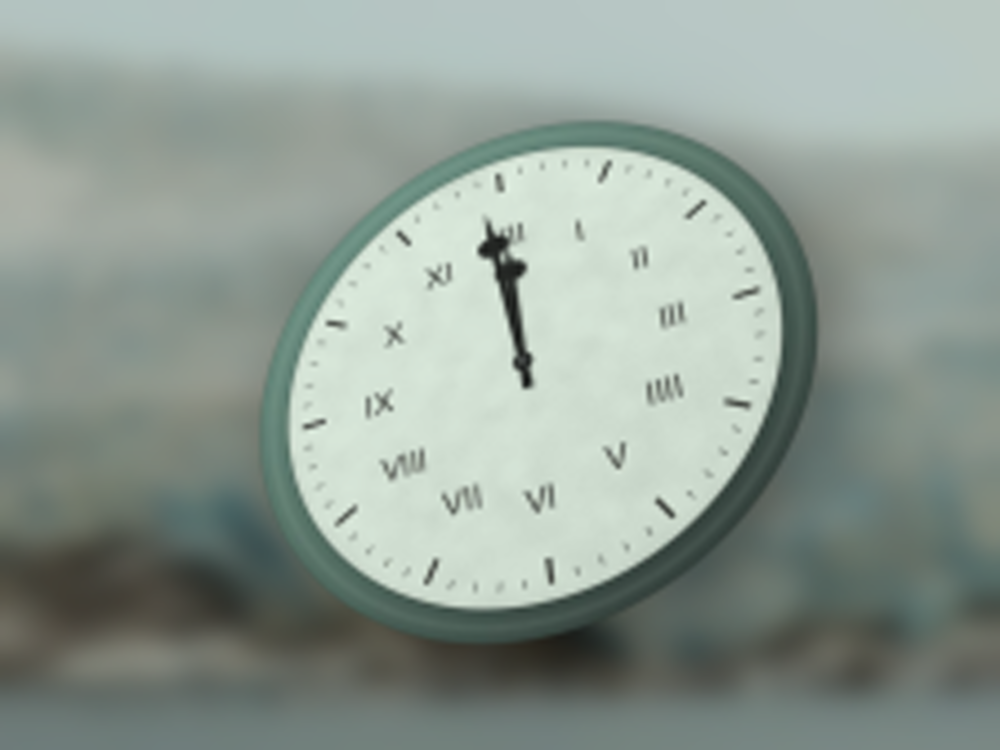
h=11 m=59
